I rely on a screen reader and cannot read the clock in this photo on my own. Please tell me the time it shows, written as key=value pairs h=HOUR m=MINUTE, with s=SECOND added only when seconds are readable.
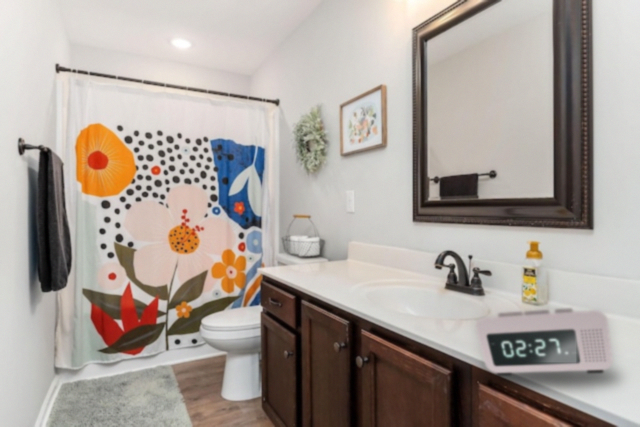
h=2 m=27
